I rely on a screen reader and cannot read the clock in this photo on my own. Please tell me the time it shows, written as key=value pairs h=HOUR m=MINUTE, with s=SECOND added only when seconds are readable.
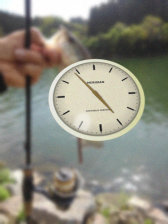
h=4 m=54
